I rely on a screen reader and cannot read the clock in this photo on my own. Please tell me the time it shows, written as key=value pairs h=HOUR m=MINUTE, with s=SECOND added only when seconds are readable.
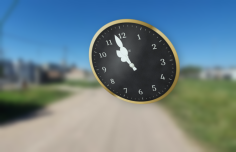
h=10 m=58
